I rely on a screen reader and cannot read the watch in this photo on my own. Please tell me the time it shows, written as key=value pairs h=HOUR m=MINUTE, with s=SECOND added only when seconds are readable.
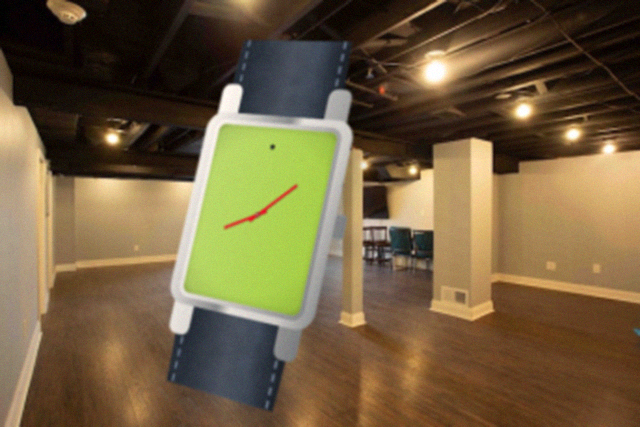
h=8 m=8
